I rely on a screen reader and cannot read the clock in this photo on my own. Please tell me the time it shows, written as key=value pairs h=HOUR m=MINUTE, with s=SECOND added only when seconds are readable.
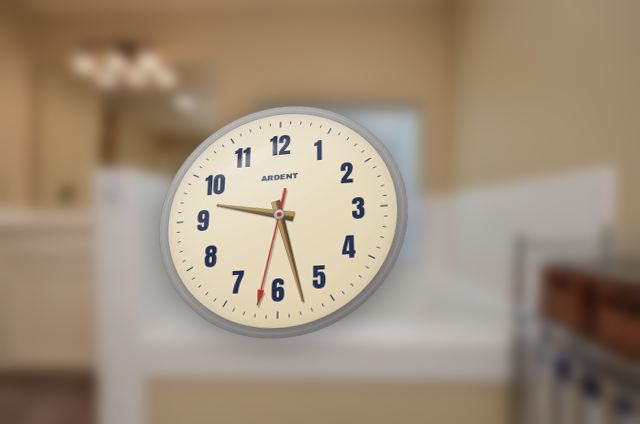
h=9 m=27 s=32
